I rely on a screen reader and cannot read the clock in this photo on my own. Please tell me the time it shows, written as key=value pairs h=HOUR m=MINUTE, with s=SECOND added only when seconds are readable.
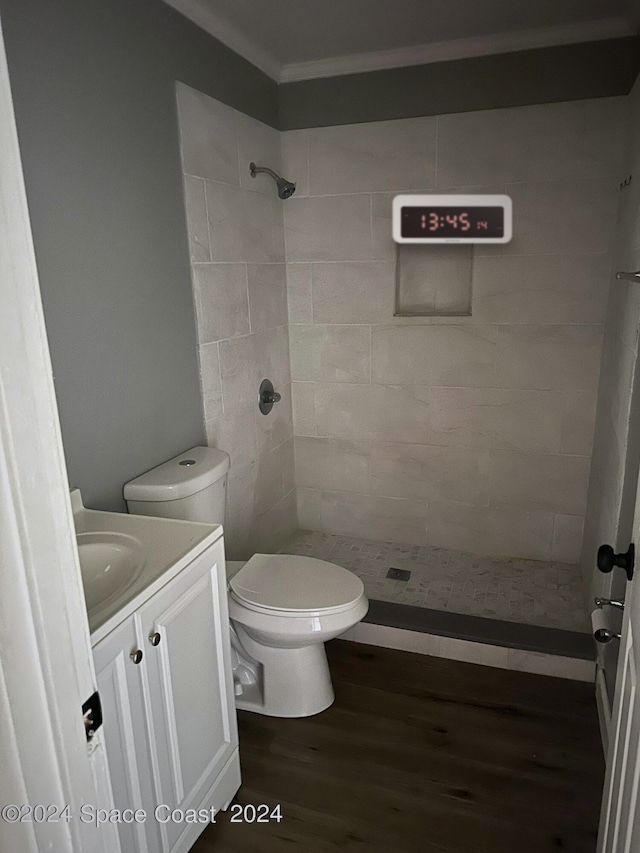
h=13 m=45
